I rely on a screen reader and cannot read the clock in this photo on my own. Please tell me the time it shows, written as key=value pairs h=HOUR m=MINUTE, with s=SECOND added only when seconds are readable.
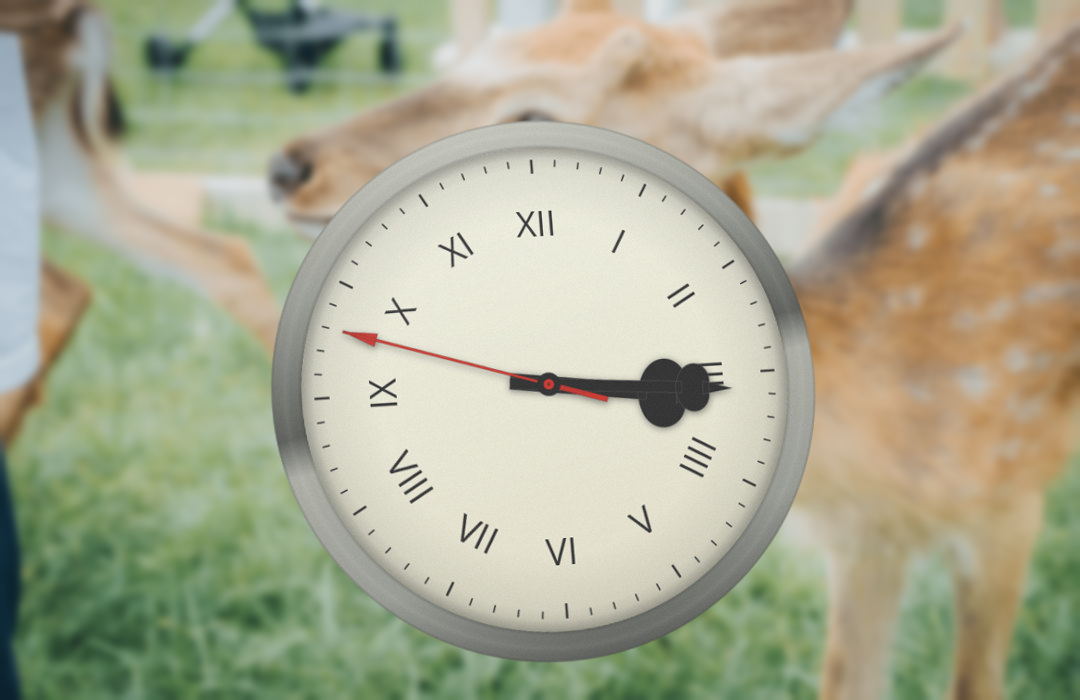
h=3 m=15 s=48
